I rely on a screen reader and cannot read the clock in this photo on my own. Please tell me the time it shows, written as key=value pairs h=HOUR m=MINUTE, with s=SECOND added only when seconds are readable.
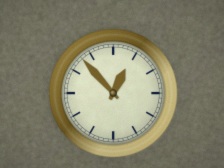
h=12 m=53
